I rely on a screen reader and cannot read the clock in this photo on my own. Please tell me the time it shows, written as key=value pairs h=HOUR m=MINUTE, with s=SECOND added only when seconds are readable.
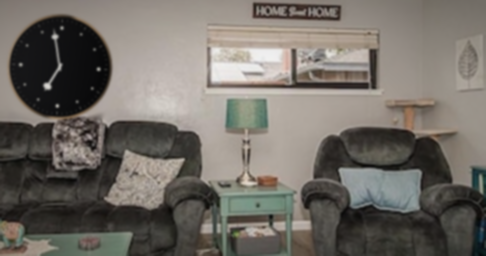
h=6 m=58
